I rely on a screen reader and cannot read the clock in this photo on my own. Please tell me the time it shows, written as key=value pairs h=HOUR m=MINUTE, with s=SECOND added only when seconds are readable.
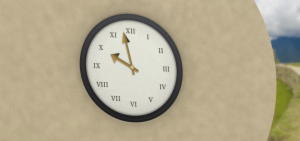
h=9 m=58
